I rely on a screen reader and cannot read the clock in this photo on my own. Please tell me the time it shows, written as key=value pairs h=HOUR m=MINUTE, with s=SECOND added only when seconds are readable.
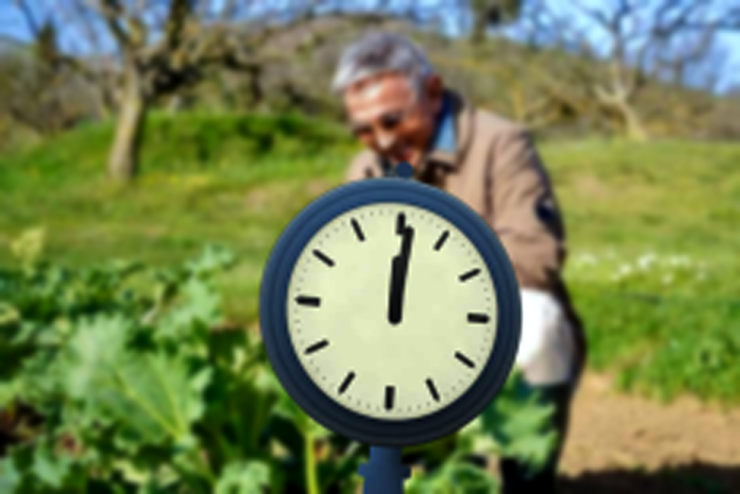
h=12 m=1
